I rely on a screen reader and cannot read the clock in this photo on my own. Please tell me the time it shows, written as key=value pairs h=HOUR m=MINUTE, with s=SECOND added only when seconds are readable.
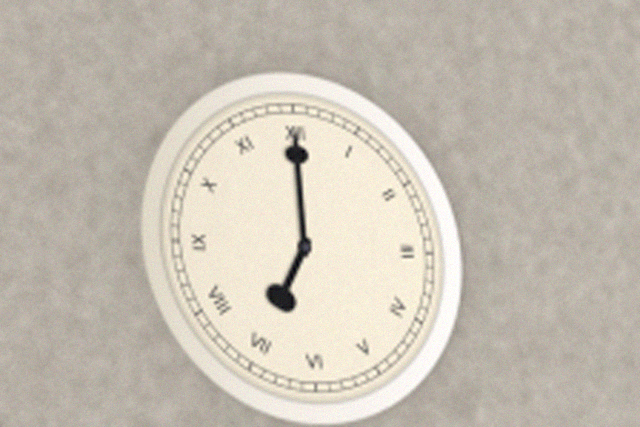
h=7 m=0
